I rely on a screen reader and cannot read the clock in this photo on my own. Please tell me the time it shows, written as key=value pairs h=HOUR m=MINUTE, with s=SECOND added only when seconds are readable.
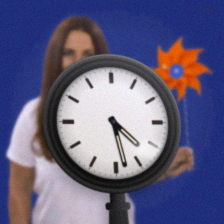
h=4 m=28
